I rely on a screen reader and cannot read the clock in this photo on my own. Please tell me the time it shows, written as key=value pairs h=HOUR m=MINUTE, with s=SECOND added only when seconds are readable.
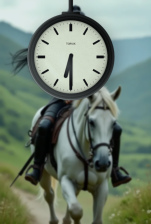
h=6 m=30
